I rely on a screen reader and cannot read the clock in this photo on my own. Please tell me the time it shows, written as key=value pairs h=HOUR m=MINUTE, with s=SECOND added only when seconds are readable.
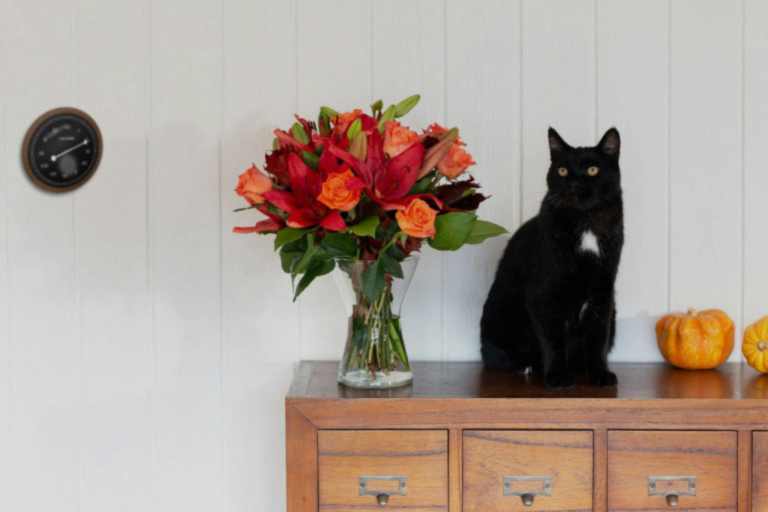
h=8 m=11
